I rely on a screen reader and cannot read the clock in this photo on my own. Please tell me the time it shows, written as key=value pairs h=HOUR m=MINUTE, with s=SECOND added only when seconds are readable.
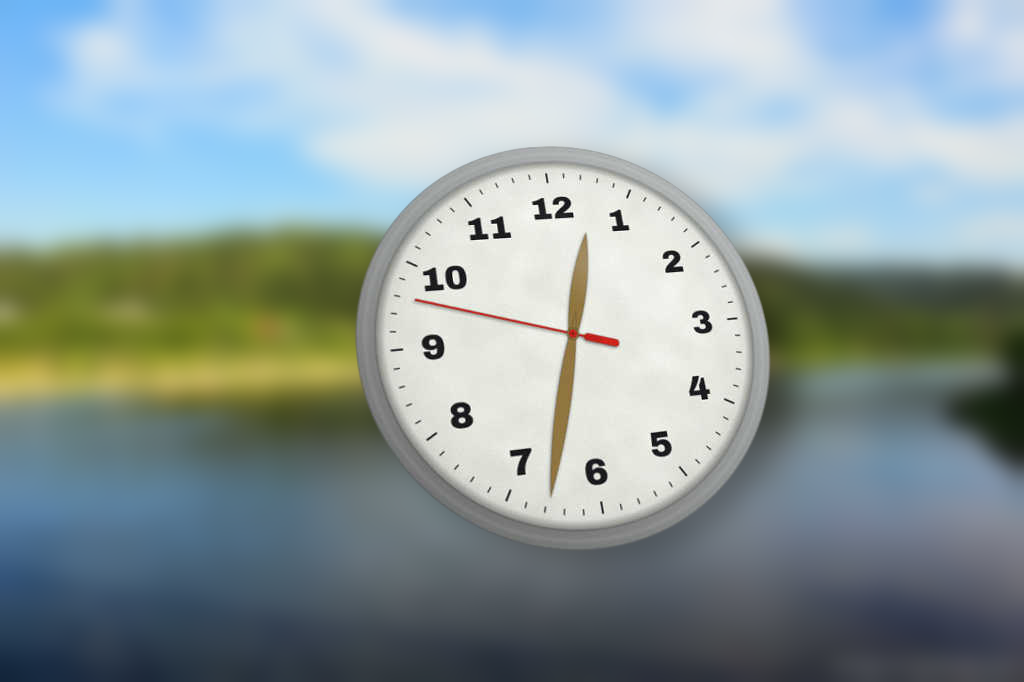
h=12 m=32 s=48
